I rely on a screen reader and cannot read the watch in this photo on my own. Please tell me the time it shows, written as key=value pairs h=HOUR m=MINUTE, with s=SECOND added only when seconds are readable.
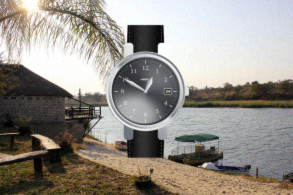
h=12 m=50
